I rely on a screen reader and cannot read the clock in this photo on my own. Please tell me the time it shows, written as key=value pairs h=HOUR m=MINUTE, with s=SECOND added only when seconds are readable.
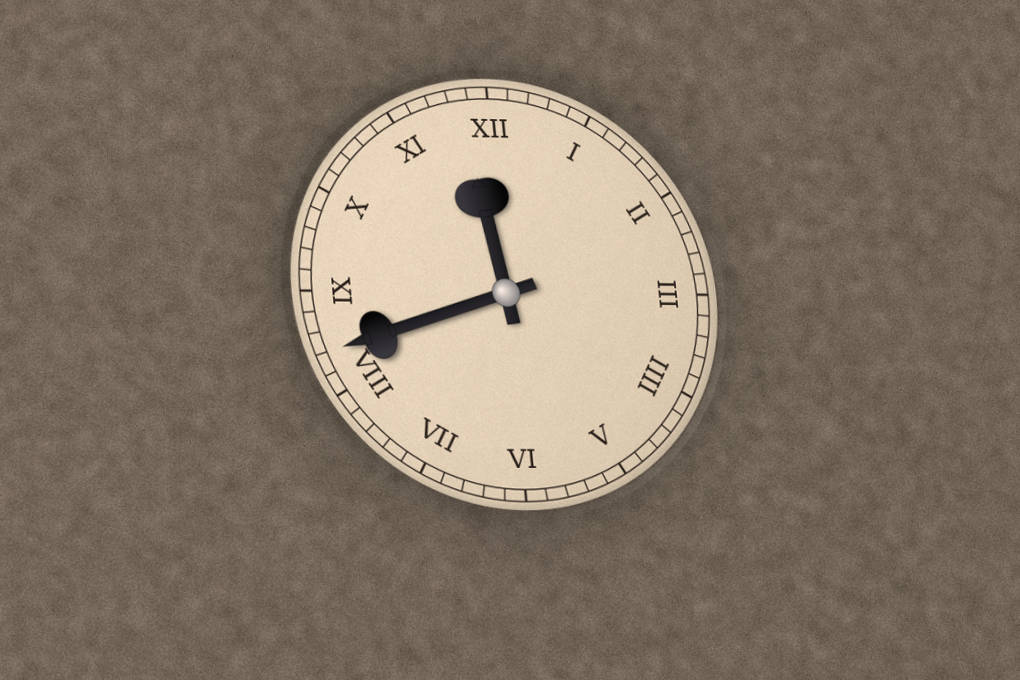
h=11 m=42
